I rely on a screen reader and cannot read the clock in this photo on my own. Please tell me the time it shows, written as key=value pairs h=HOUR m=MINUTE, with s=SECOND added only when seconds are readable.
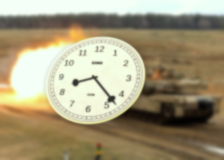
h=8 m=23
